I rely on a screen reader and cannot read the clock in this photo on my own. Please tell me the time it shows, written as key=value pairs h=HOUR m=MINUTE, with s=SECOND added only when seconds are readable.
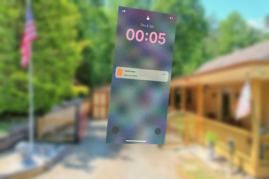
h=0 m=5
